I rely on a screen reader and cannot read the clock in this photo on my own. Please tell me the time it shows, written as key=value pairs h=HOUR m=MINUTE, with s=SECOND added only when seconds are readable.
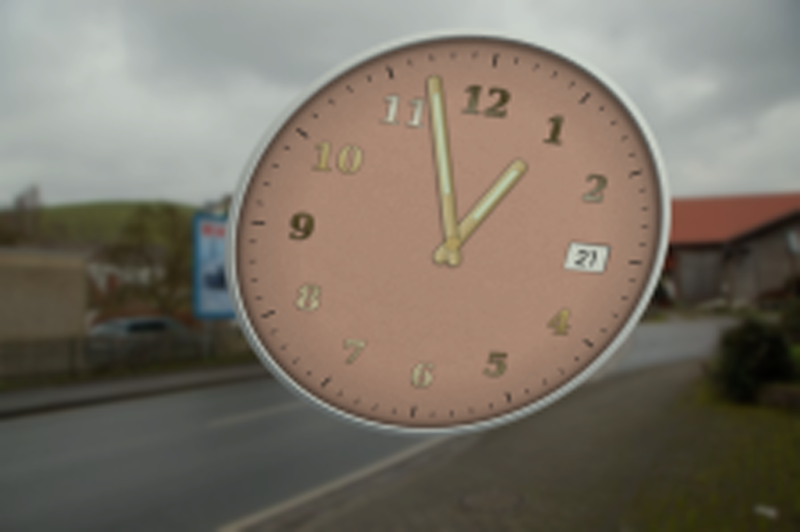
h=12 m=57
